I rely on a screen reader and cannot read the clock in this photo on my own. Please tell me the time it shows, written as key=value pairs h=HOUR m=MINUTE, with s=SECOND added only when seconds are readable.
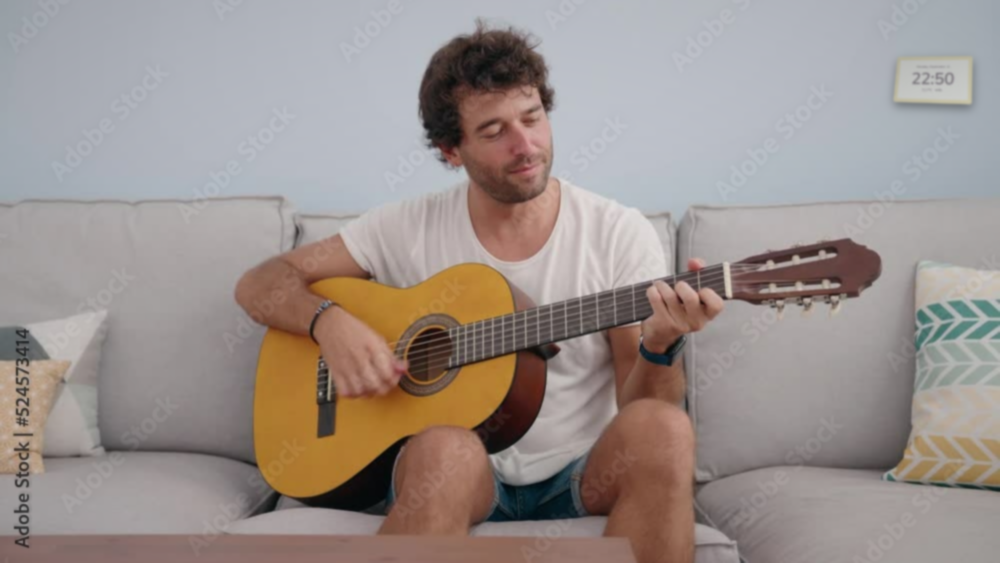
h=22 m=50
